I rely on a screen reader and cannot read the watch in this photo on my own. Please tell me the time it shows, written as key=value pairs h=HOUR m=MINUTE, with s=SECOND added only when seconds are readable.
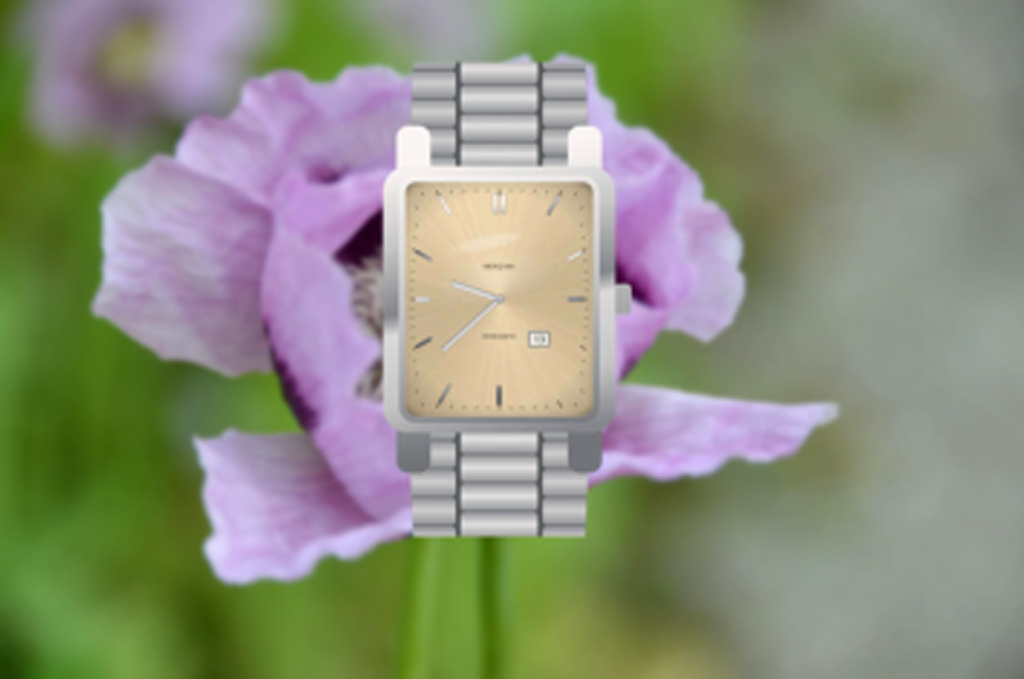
h=9 m=38
